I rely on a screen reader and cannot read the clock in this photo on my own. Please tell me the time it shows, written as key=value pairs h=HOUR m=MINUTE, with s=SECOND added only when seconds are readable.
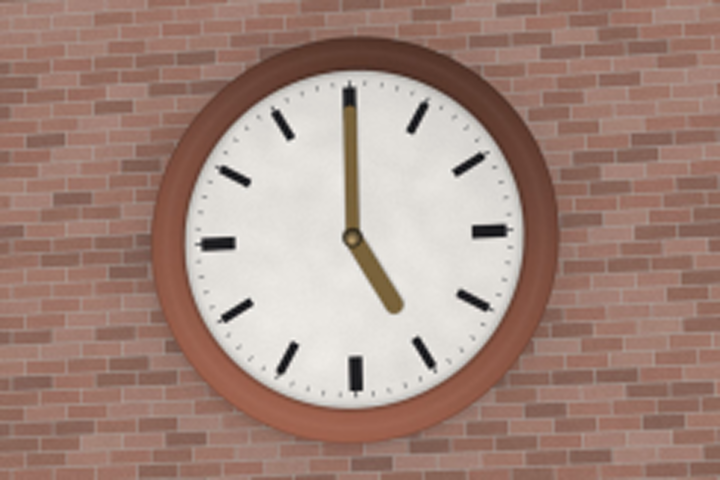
h=5 m=0
